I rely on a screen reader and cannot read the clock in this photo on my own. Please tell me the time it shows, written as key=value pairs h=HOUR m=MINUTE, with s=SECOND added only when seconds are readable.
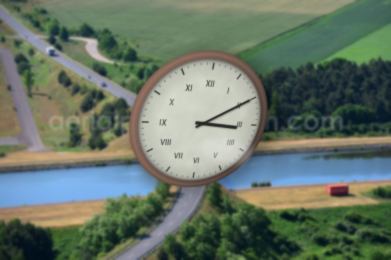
h=3 m=10
